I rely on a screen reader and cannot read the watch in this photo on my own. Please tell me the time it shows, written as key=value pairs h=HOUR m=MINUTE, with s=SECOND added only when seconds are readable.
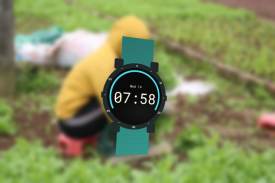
h=7 m=58
